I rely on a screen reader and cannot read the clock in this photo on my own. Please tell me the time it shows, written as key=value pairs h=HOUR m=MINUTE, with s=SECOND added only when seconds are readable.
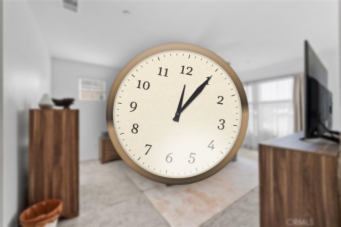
h=12 m=5
